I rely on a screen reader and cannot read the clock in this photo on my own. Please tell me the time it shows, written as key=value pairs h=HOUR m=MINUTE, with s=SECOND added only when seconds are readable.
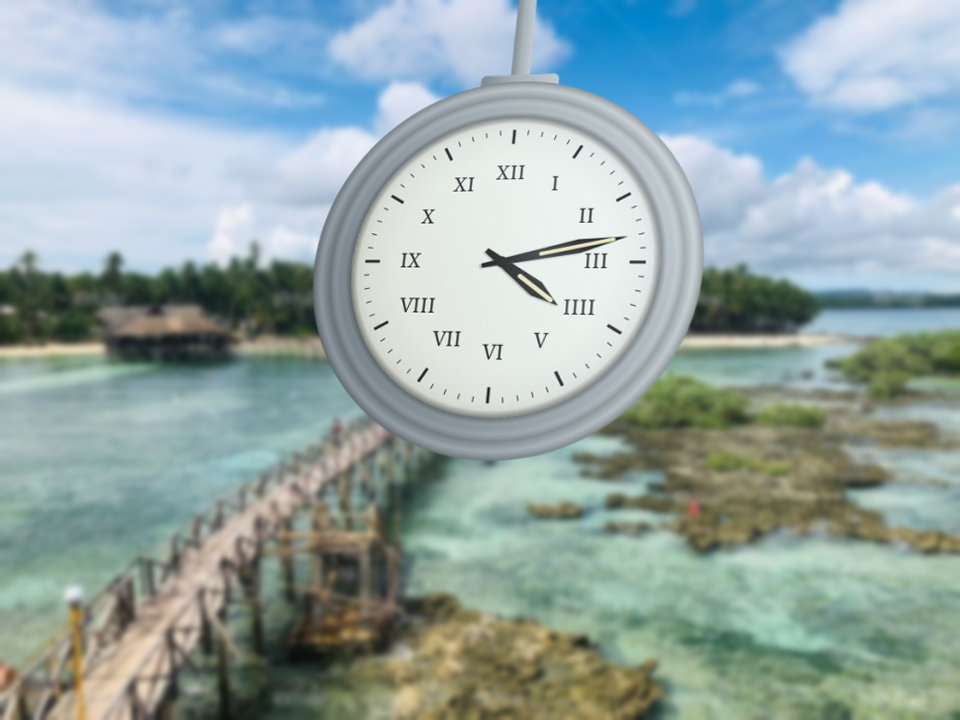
h=4 m=13
